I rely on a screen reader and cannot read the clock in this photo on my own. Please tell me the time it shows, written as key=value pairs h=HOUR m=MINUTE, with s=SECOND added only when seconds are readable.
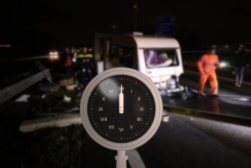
h=12 m=0
